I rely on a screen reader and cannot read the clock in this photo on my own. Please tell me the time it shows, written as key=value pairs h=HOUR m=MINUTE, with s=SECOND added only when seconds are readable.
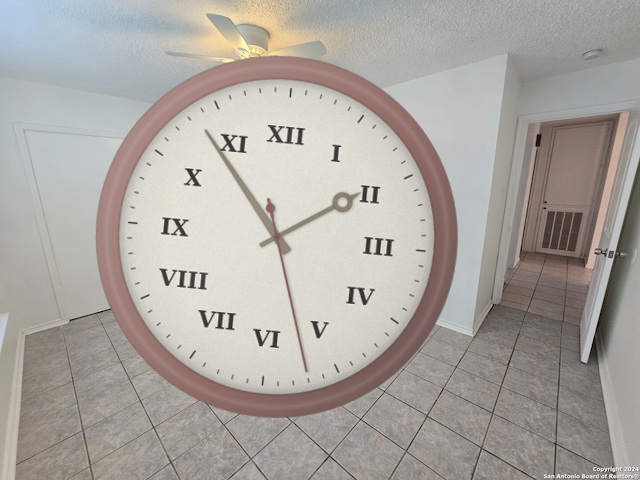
h=1 m=53 s=27
